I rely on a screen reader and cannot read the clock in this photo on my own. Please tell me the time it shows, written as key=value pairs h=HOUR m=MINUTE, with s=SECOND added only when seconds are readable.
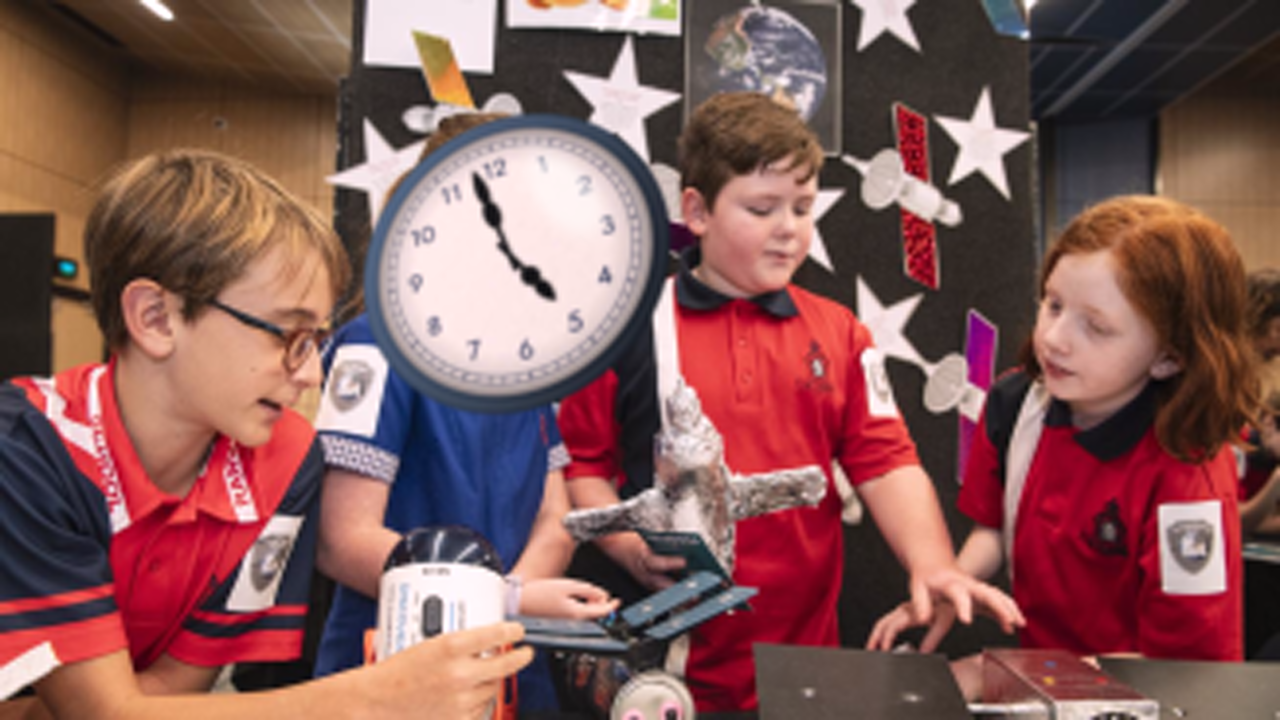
h=4 m=58
